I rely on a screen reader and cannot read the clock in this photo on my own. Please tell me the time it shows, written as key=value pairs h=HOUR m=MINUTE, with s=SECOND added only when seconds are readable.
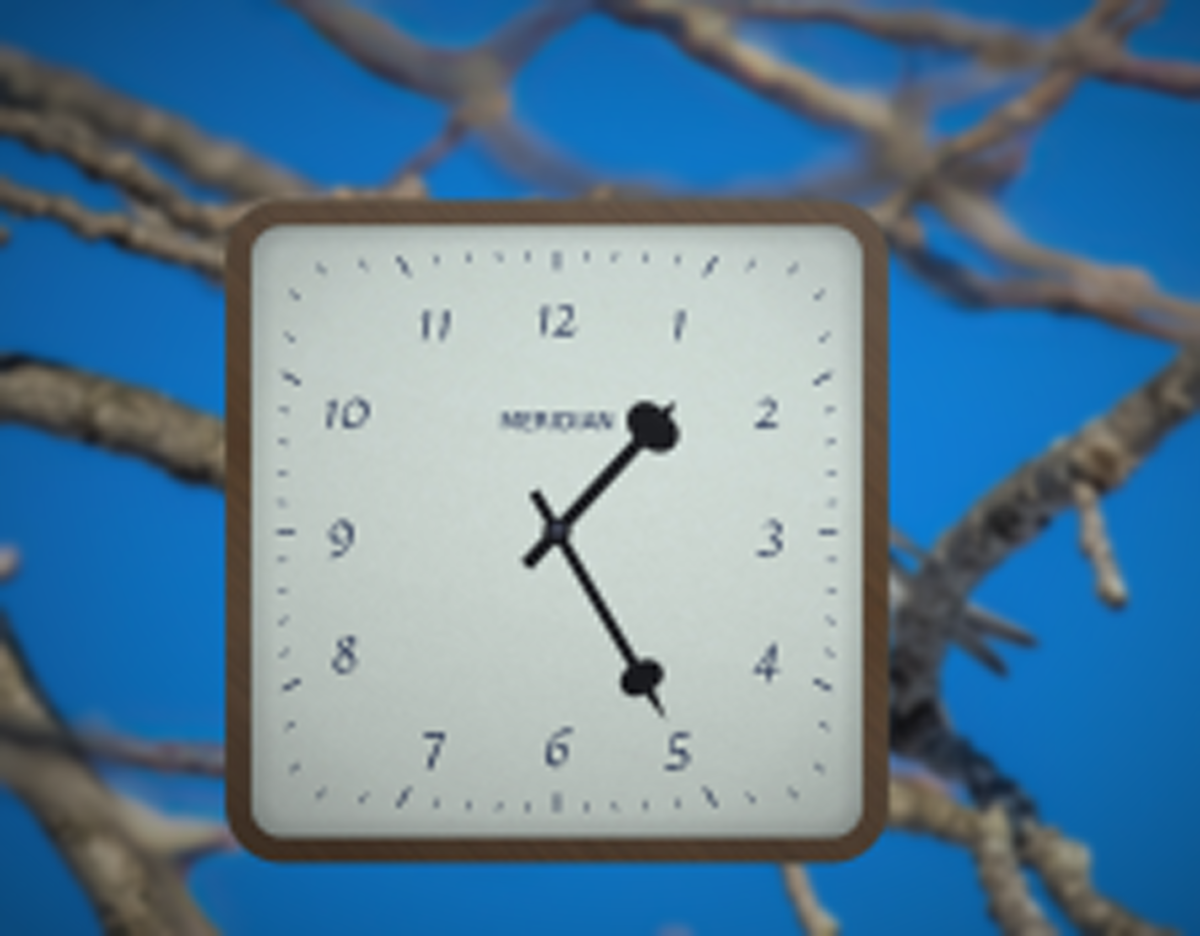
h=1 m=25
